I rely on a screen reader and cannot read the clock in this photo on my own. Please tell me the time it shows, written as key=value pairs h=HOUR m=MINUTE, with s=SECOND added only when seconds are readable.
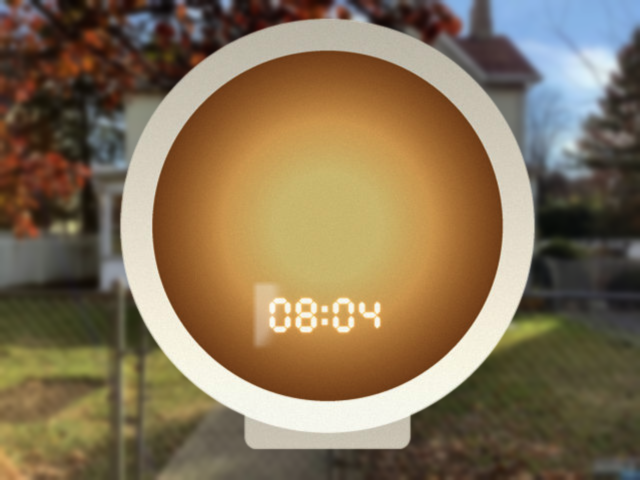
h=8 m=4
